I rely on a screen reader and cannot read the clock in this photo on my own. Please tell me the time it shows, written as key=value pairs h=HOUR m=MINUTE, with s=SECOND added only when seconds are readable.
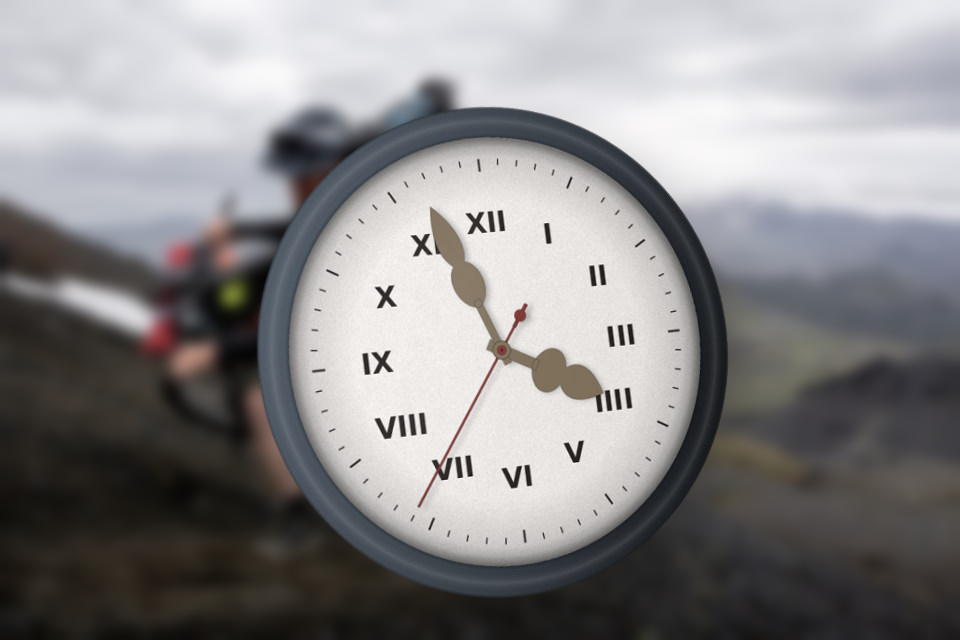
h=3 m=56 s=36
